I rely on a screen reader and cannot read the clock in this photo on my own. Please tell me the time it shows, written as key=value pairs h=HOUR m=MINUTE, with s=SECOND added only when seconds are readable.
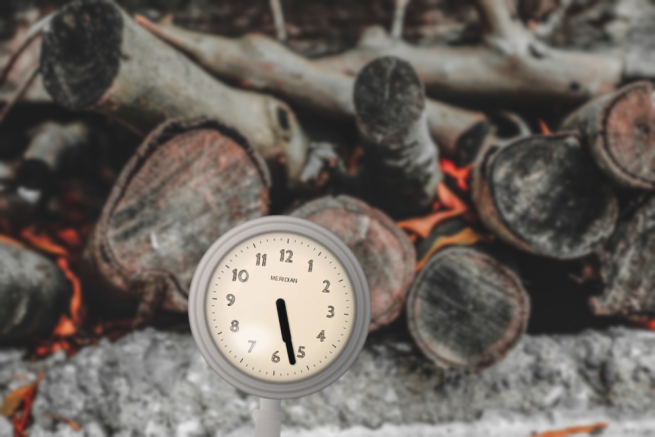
h=5 m=27
